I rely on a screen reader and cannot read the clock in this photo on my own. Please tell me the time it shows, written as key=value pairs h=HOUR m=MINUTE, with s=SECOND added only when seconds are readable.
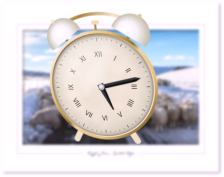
h=5 m=13
